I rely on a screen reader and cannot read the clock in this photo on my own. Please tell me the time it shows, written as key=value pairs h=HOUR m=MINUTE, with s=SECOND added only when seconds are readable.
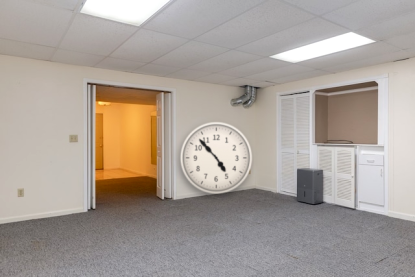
h=4 m=53
